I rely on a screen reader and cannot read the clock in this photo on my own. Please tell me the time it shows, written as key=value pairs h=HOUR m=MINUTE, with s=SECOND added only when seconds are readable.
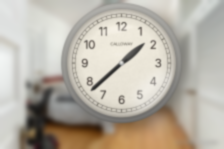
h=1 m=38
